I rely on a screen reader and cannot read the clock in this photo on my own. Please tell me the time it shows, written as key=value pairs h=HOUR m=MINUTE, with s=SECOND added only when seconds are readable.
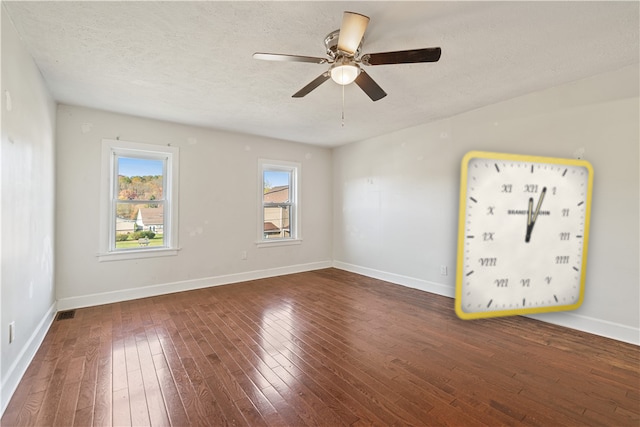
h=12 m=3
